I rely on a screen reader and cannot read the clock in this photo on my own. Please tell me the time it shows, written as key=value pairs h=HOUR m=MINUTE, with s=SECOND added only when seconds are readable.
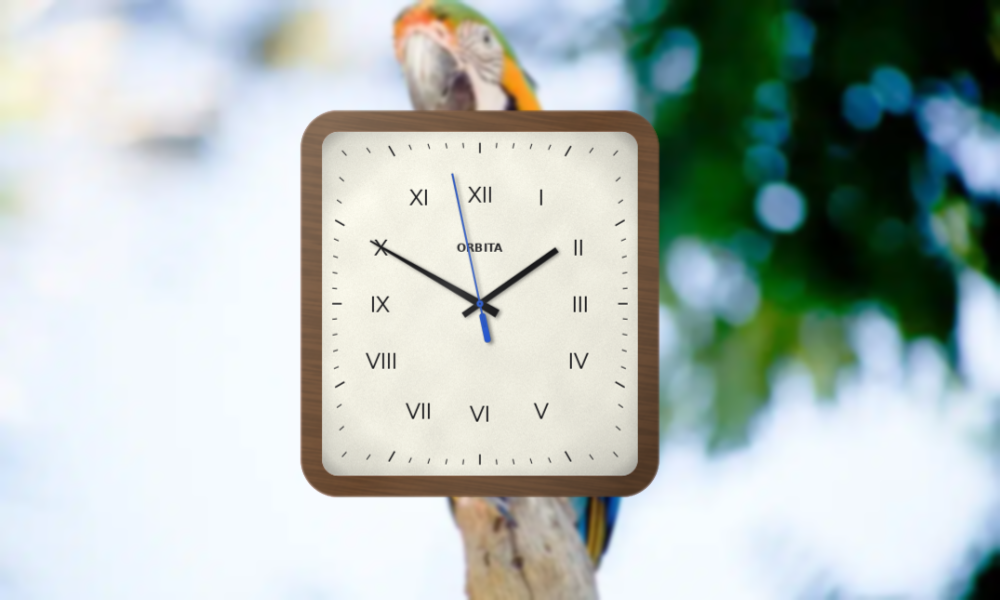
h=1 m=49 s=58
